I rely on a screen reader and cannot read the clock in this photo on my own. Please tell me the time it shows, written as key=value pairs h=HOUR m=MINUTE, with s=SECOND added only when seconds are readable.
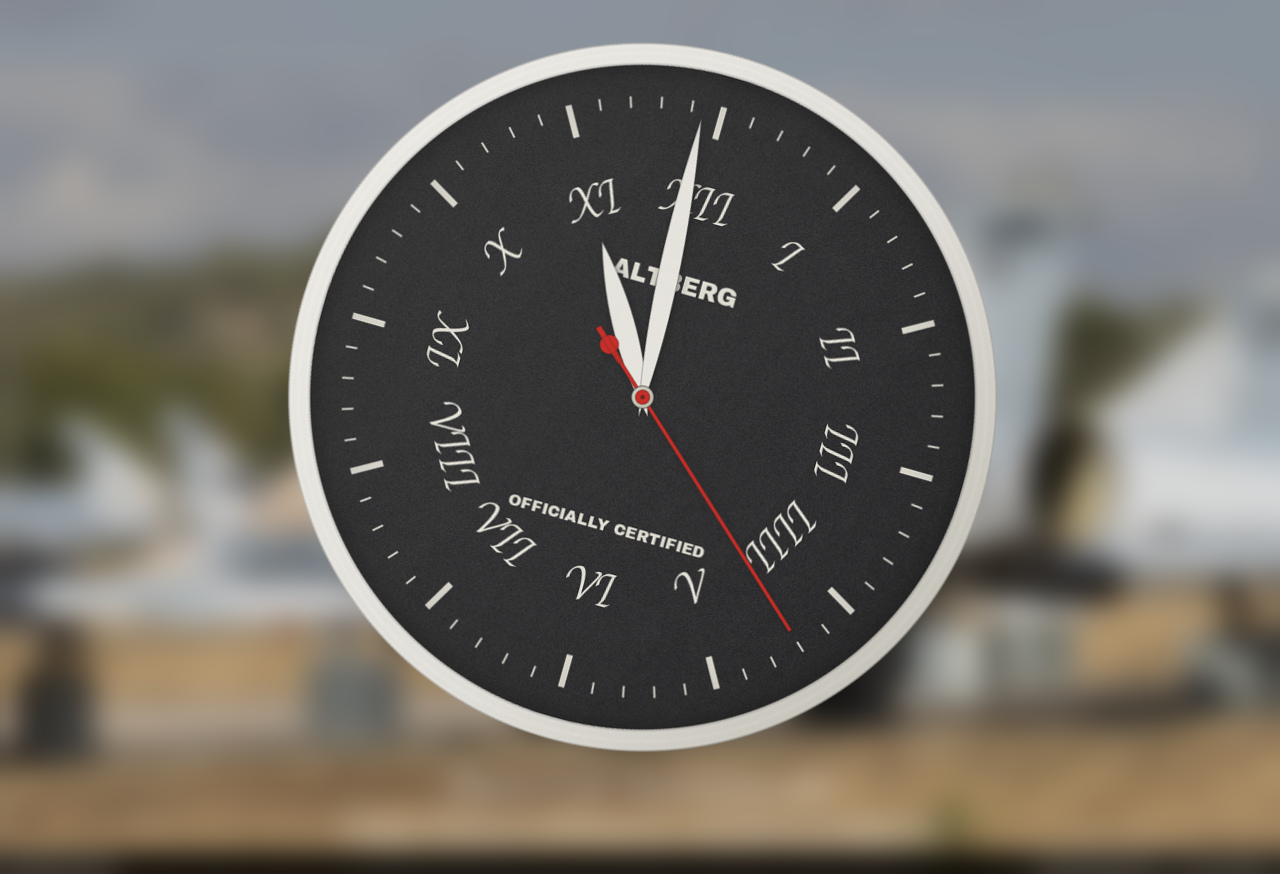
h=10 m=59 s=22
